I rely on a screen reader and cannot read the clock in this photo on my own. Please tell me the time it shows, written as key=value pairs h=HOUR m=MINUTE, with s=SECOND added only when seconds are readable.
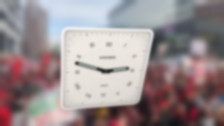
h=2 m=48
